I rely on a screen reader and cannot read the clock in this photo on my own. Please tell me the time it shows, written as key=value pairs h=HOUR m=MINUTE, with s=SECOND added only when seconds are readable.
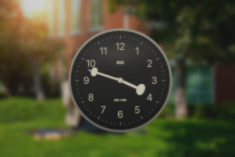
h=3 m=48
